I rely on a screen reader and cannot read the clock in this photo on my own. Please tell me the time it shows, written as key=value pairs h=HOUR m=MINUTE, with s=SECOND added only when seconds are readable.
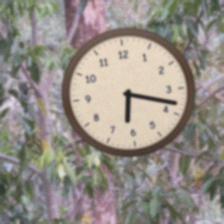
h=6 m=18
